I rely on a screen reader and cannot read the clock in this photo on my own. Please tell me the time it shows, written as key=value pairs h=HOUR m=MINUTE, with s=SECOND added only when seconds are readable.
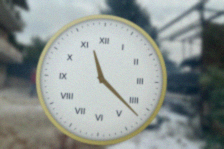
h=11 m=22
